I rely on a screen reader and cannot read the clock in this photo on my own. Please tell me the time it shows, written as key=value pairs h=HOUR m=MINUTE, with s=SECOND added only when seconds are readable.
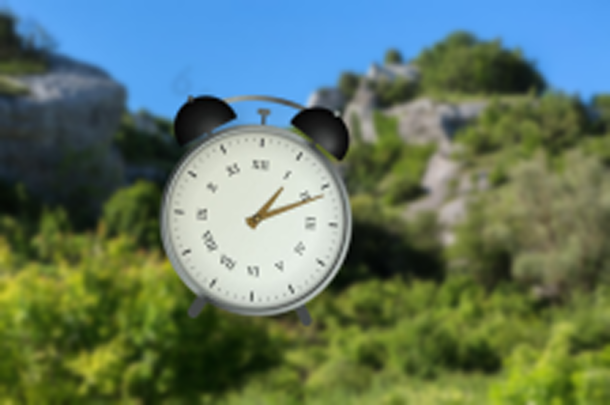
h=1 m=11
